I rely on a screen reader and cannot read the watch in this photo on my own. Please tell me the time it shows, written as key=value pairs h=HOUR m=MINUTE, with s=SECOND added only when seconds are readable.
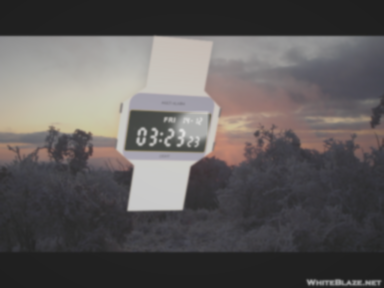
h=3 m=23 s=23
